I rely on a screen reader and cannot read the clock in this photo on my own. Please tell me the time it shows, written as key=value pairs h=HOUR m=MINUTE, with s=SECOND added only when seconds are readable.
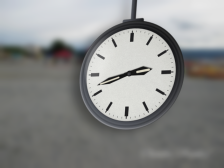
h=2 m=42
